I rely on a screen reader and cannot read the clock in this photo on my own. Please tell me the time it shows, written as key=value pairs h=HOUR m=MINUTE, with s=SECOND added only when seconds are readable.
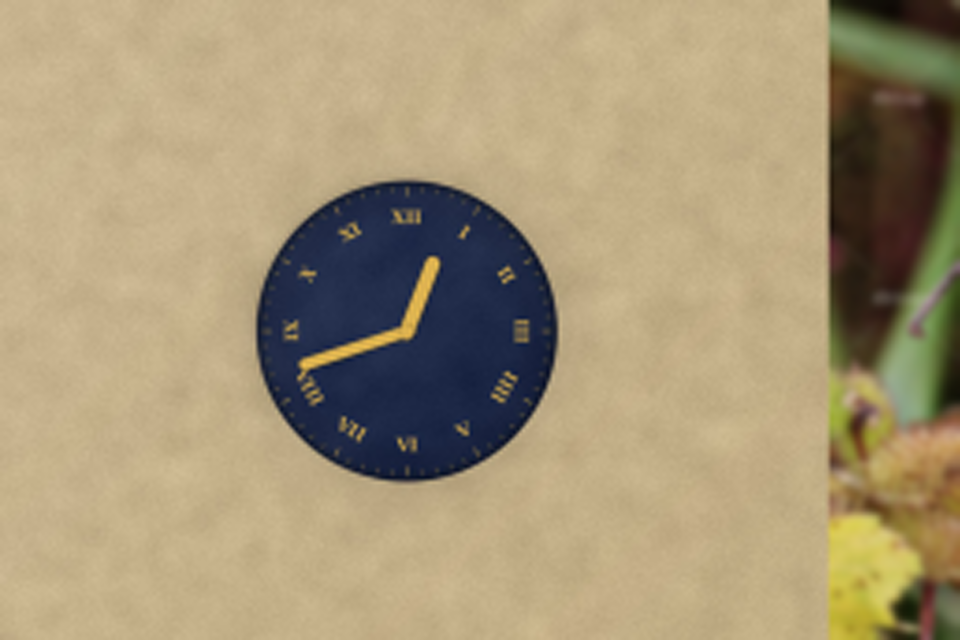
h=12 m=42
